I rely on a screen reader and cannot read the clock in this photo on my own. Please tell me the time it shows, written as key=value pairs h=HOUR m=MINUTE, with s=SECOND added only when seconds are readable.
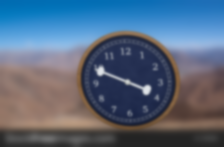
h=3 m=49
